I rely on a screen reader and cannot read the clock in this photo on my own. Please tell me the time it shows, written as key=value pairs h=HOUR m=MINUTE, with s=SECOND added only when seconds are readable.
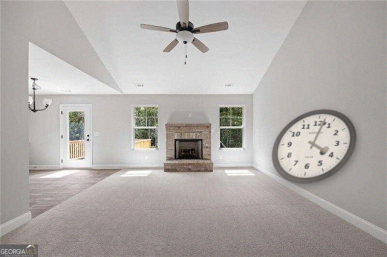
h=4 m=2
